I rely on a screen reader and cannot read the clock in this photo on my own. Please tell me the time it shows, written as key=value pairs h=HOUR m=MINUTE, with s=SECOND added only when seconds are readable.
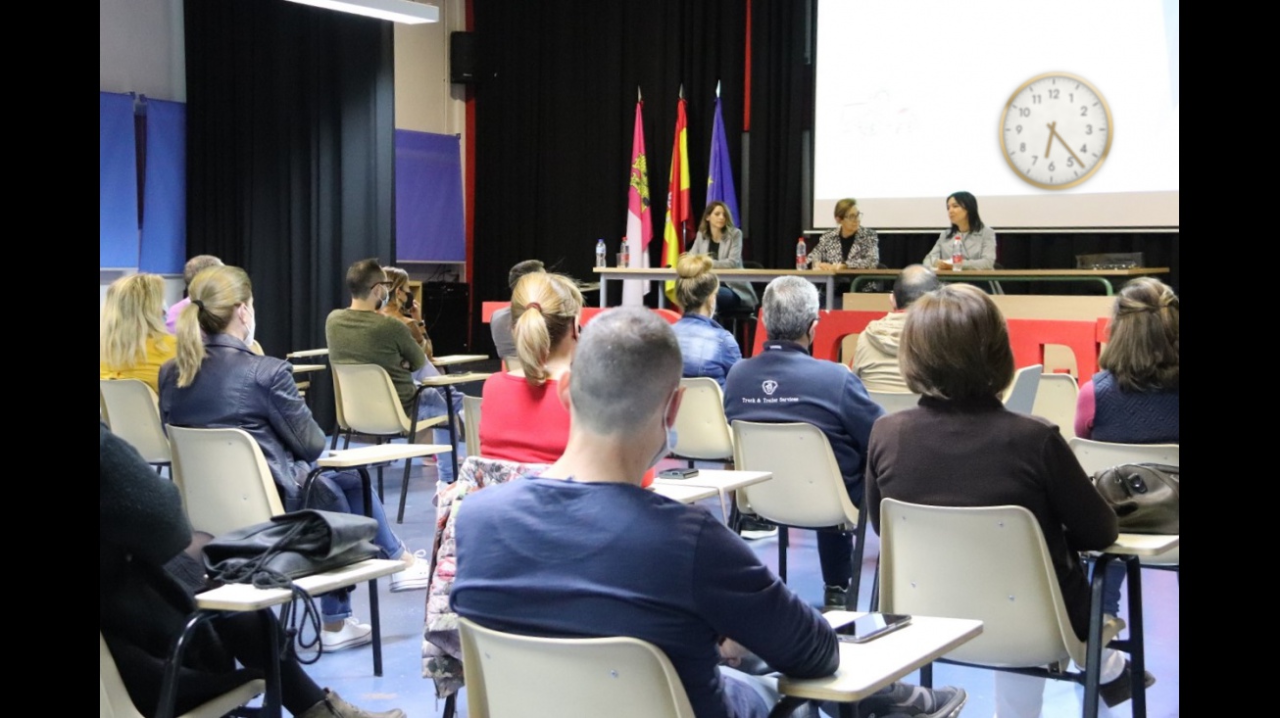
h=6 m=23
